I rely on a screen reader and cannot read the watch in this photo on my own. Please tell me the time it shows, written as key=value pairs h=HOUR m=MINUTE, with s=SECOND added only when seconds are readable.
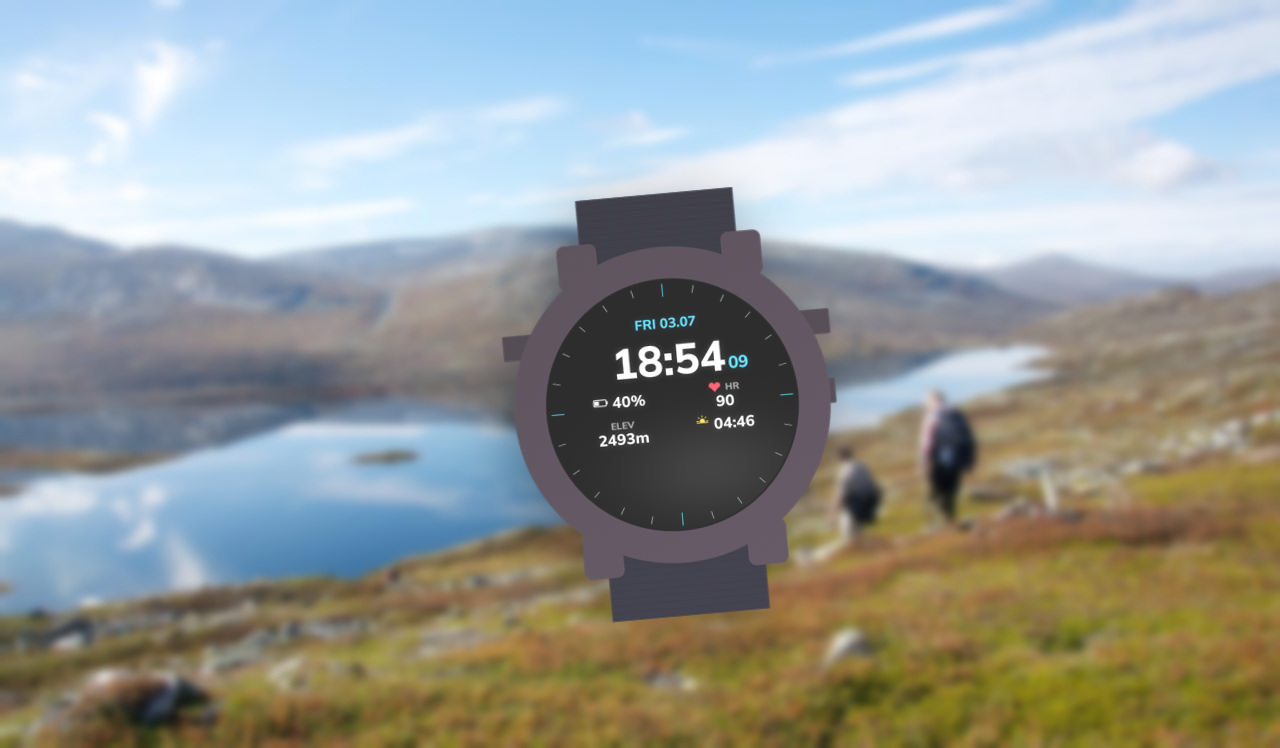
h=18 m=54 s=9
